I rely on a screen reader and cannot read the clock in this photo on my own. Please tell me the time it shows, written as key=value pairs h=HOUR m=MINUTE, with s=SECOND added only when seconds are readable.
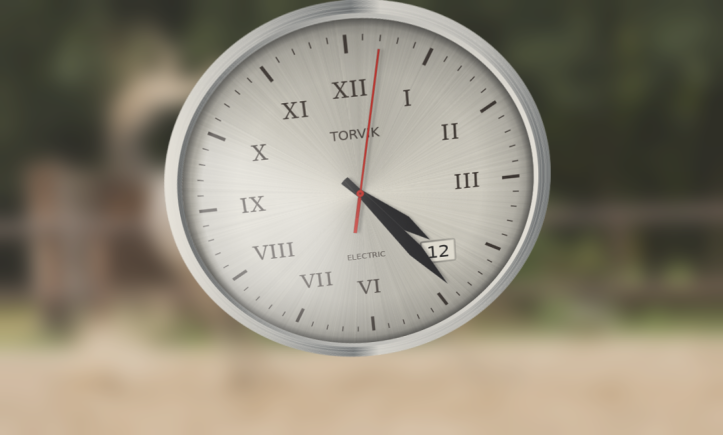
h=4 m=24 s=2
